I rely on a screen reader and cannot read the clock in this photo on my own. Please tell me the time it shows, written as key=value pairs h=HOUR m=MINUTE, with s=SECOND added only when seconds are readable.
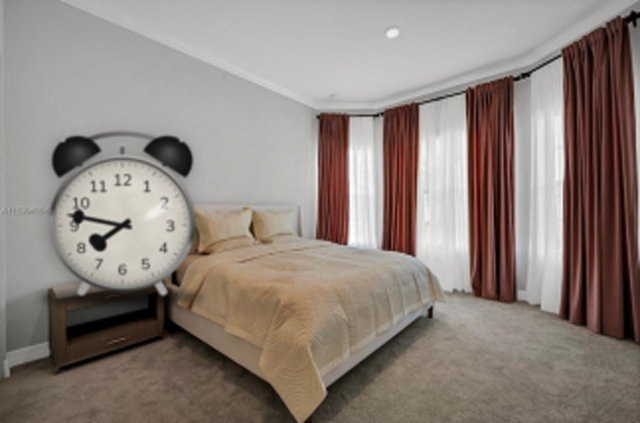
h=7 m=47
